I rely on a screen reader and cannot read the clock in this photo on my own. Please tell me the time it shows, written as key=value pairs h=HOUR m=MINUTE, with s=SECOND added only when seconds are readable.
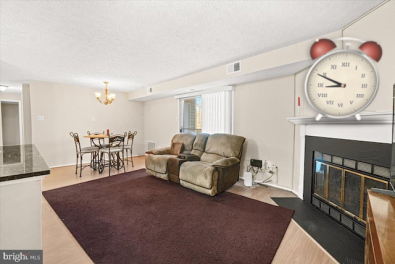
h=8 m=49
